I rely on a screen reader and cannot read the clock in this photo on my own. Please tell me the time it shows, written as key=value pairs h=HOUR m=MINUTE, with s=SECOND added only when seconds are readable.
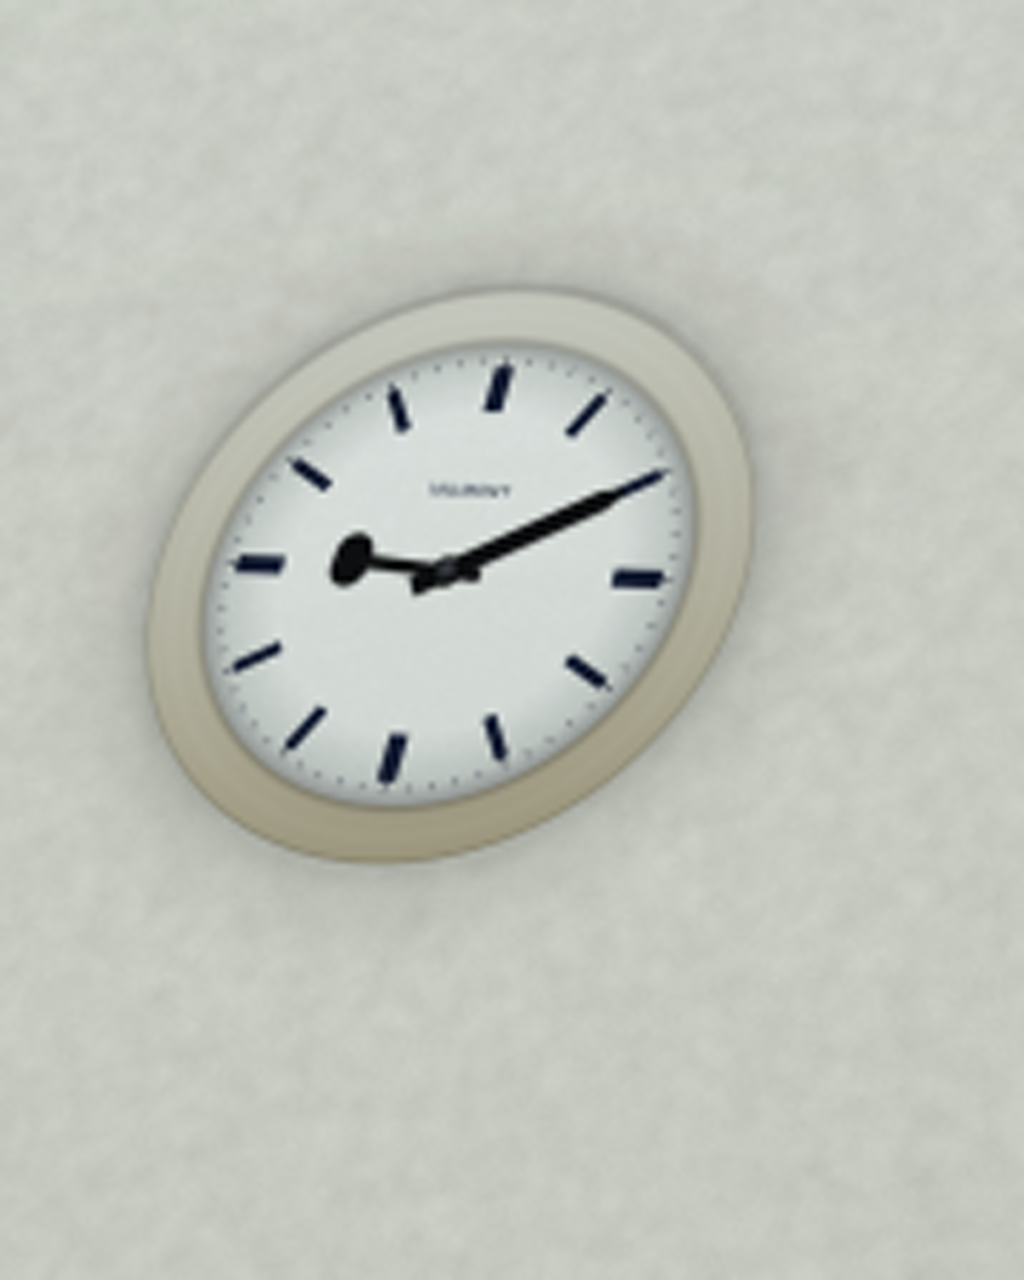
h=9 m=10
